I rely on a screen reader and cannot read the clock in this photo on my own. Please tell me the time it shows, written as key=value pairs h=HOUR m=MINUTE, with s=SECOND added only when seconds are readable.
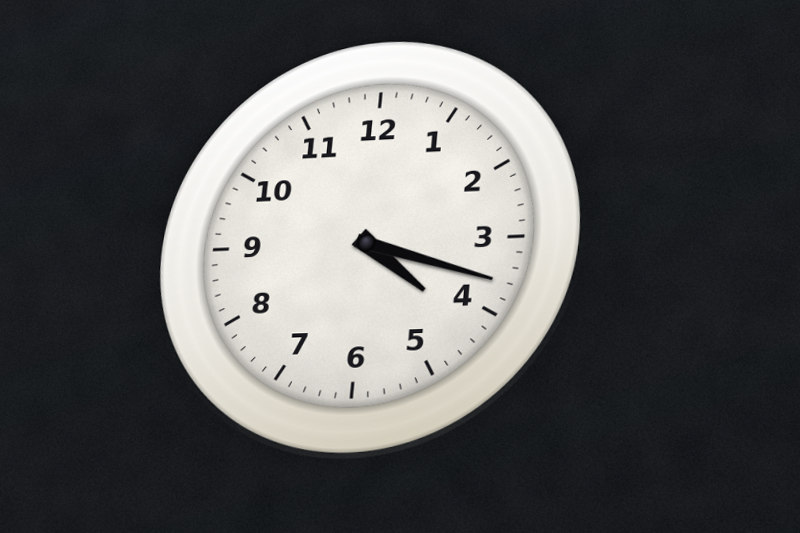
h=4 m=18
